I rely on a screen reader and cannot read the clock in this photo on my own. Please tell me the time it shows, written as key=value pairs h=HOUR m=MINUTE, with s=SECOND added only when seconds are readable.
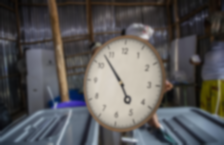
h=4 m=53
